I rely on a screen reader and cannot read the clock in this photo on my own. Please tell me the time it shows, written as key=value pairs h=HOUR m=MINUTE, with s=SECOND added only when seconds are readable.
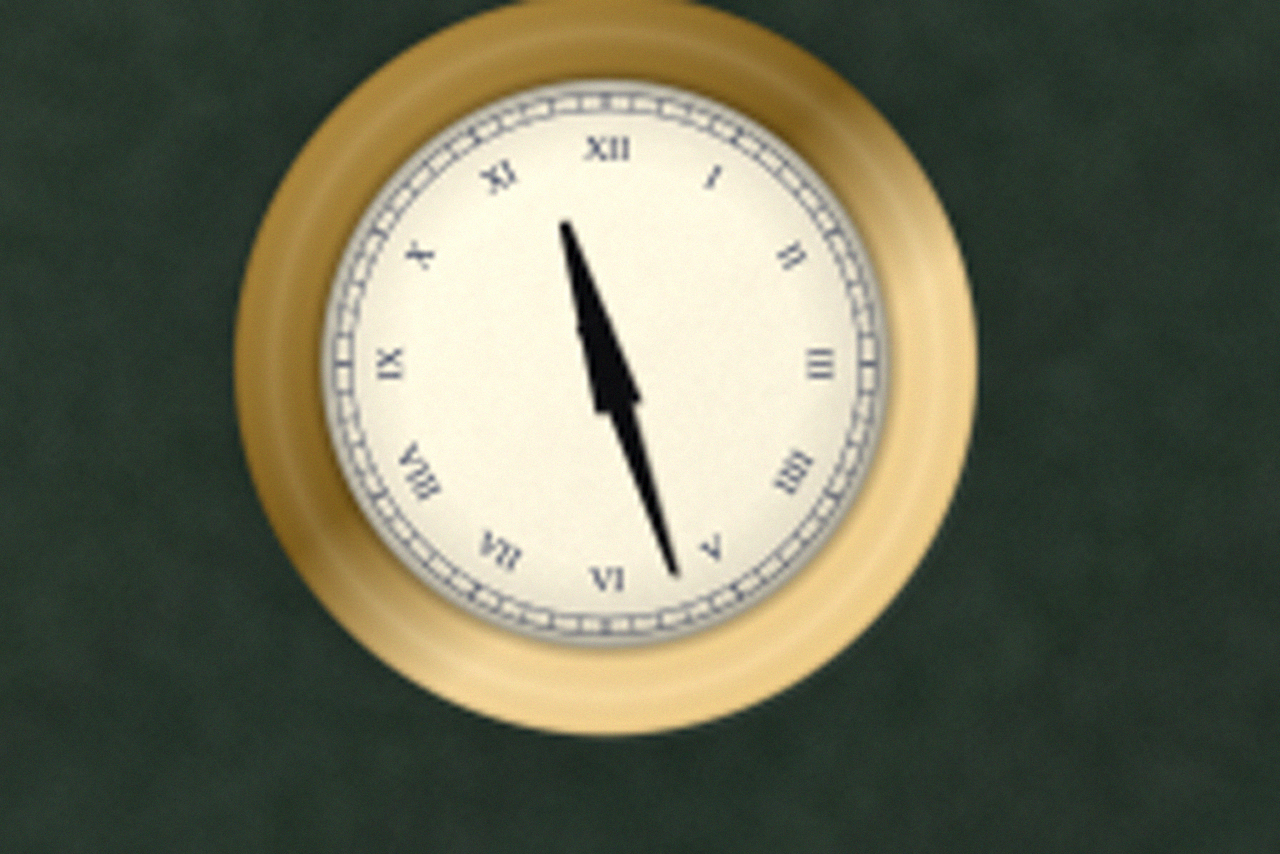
h=11 m=27
